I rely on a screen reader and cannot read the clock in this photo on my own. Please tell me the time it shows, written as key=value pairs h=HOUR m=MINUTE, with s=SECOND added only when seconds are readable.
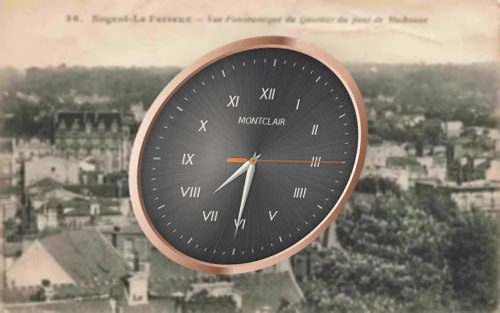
h=7 m=30 s=15
